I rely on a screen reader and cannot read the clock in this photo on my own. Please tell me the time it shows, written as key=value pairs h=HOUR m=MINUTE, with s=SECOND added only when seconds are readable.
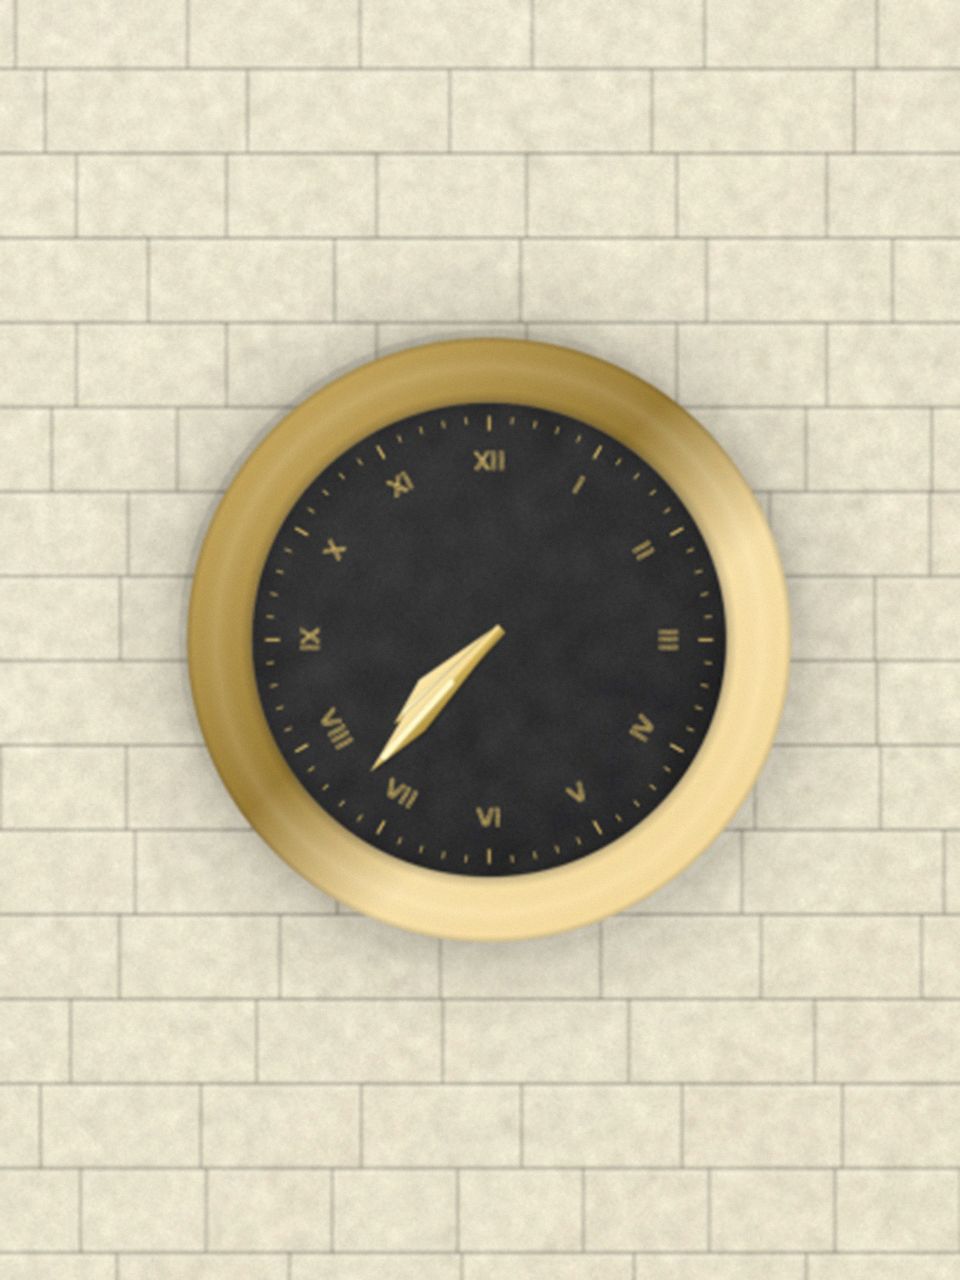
h=7 m=37
